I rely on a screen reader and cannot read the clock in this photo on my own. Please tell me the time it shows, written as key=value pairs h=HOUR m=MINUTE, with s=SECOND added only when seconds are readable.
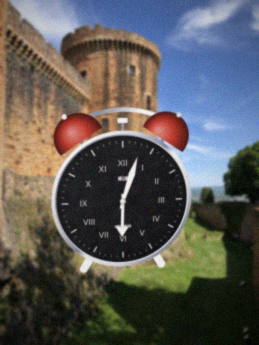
h=6 m=3
